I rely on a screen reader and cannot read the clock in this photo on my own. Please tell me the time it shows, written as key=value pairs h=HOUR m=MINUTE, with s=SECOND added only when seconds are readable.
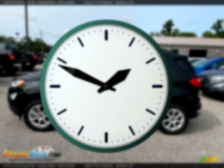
h=1 m=49
